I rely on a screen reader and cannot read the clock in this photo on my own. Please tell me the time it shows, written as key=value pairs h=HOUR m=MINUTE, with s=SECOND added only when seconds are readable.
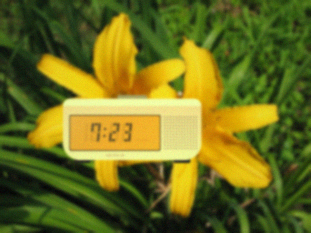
h=7 m=23
